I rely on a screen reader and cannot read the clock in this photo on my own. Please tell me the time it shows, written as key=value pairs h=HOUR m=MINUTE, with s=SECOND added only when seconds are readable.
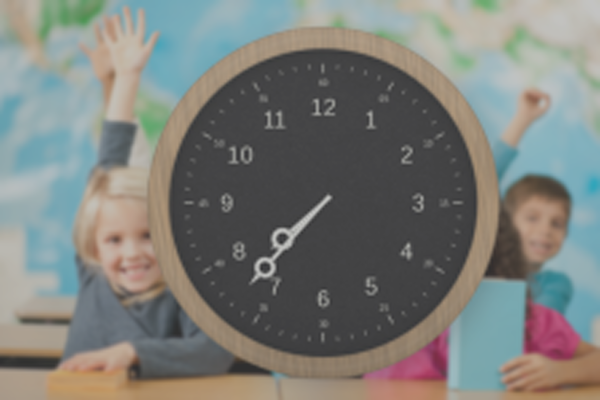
h=7 m=37
